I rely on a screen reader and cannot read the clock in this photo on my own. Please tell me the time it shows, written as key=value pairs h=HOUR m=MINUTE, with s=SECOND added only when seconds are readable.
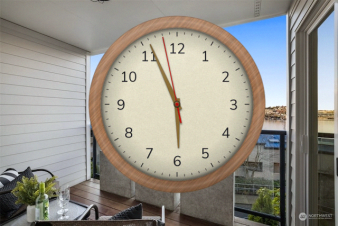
h=5 m=55 s=58
